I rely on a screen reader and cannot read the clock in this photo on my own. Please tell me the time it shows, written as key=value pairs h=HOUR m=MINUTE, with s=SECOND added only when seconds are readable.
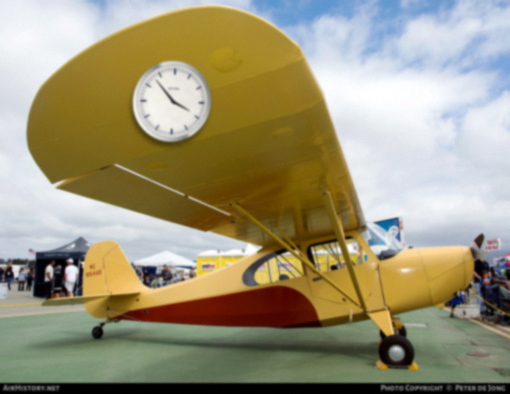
h=3 m=53
